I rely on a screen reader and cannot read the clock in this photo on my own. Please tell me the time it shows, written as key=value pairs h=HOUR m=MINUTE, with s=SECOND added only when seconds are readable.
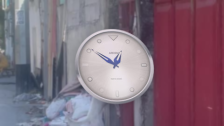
h=12 m=51
